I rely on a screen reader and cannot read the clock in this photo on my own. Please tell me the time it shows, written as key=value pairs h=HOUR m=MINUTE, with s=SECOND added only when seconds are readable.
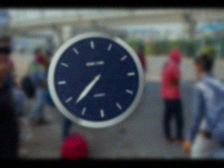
h=7 m=38
